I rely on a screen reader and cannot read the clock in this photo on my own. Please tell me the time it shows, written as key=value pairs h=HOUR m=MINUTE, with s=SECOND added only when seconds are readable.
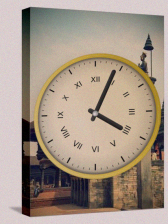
h=4 m=4
